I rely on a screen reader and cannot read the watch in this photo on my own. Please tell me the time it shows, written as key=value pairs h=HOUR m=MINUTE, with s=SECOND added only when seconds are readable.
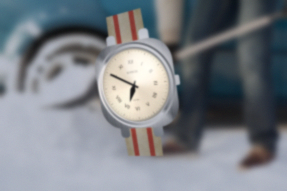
h=6 m=50
